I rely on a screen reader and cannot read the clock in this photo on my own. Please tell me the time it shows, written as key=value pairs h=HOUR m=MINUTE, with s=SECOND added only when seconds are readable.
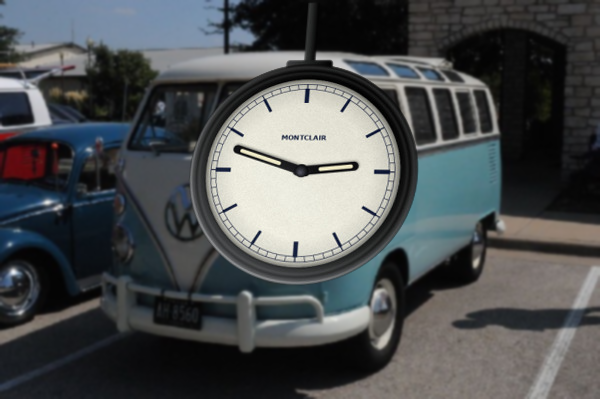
h=2 m=48
